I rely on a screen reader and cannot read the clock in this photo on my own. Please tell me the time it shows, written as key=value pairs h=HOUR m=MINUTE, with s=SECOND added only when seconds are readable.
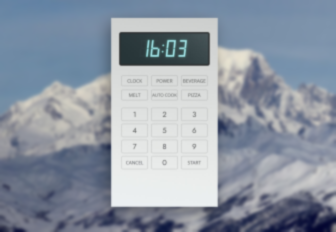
h=16 m=3
